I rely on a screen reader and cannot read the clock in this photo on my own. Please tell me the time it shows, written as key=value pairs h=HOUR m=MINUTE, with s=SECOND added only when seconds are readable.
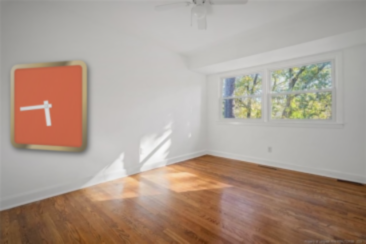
h=5 m=44
